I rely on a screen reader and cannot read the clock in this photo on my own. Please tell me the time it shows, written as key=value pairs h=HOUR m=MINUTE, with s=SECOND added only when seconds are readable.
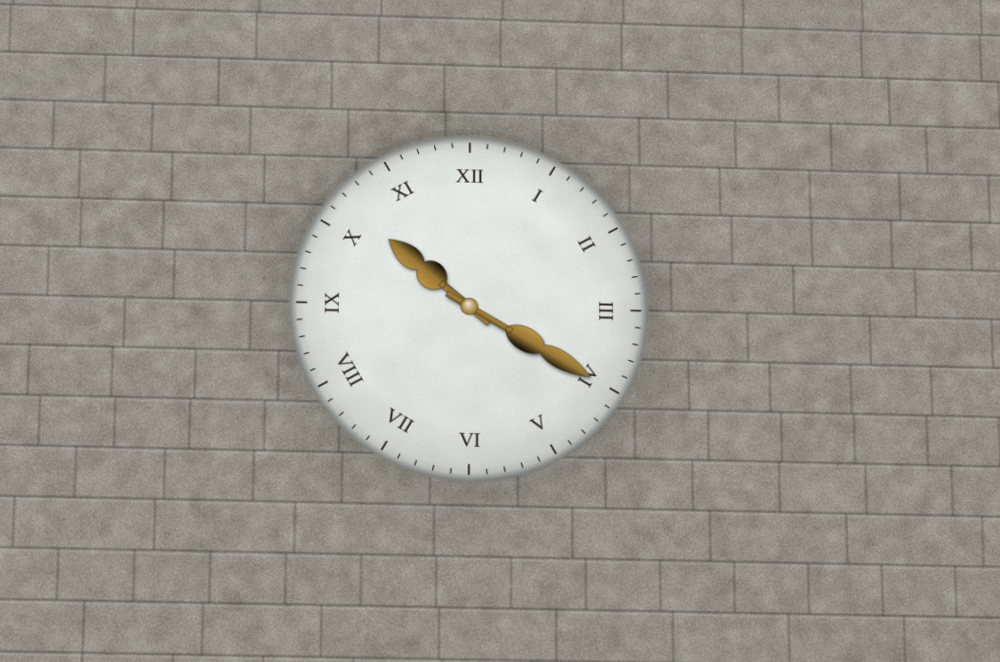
h=10 m=20
